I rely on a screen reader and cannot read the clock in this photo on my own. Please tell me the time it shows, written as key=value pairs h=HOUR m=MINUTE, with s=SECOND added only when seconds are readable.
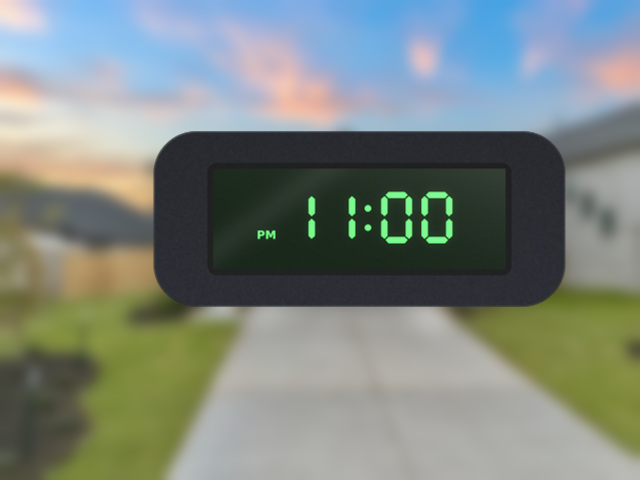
h=11 m=0
